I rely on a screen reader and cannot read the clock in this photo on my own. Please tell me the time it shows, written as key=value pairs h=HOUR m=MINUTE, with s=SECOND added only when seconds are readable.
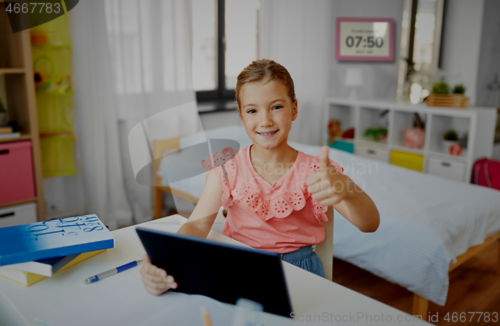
h=7 m=50
